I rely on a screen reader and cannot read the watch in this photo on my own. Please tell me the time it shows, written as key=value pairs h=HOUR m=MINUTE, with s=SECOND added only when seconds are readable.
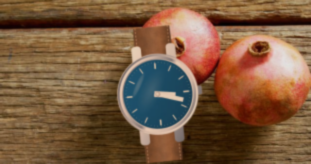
h=3 m=18
